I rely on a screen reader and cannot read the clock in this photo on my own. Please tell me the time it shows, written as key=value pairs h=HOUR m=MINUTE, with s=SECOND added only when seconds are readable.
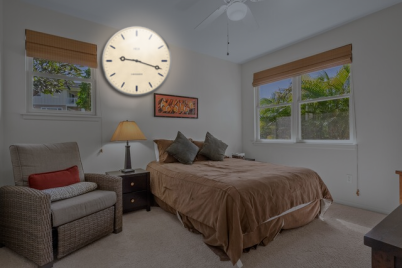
h=9 m=18
